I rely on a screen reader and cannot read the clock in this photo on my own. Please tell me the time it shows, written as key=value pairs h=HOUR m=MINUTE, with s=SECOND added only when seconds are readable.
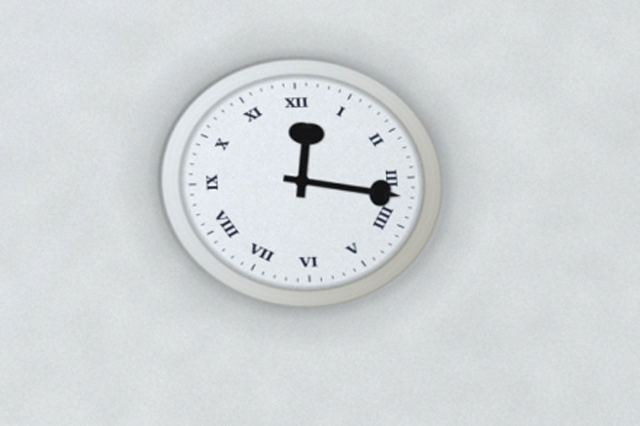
h=12 m=17
